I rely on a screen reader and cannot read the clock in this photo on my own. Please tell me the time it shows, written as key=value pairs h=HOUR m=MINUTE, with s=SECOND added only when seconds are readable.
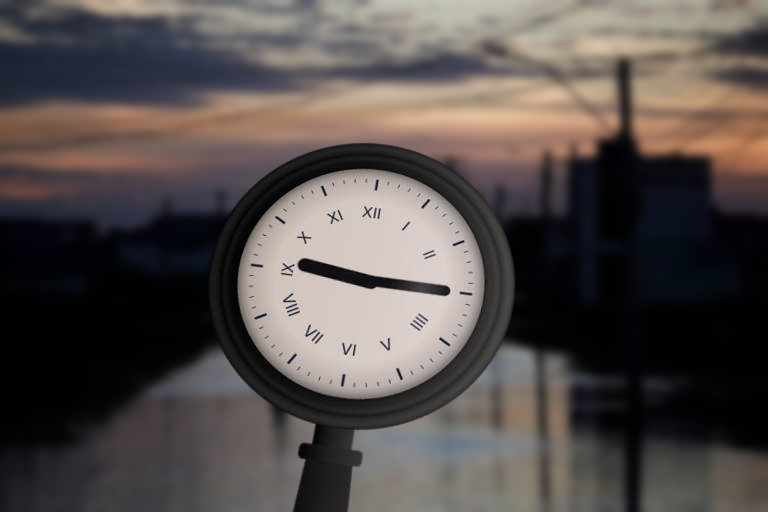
h=9 m=15
